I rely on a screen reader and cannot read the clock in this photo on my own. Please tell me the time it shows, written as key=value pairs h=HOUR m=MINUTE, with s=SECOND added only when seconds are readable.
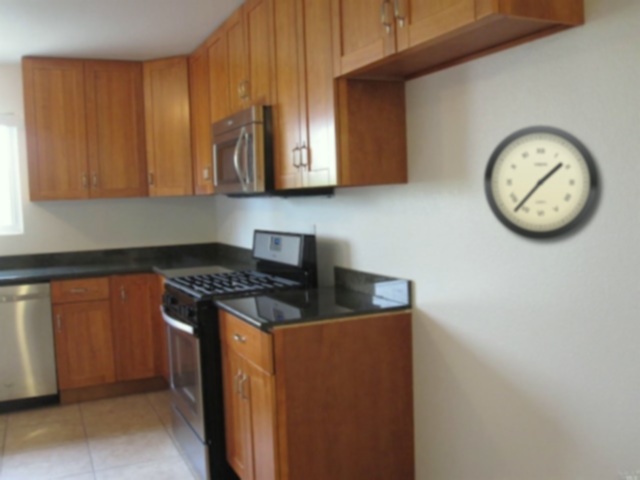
h=1 m=37
